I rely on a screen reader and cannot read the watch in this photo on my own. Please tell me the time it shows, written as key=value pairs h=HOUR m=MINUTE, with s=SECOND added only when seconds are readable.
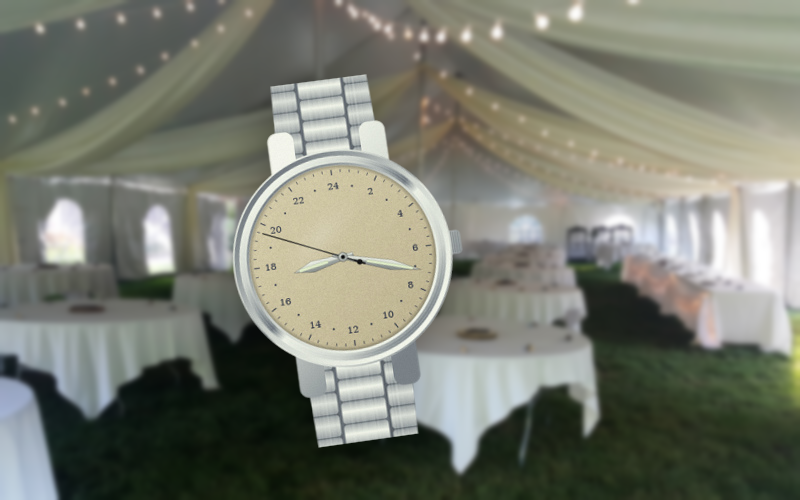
h=17 m=17 s=49
